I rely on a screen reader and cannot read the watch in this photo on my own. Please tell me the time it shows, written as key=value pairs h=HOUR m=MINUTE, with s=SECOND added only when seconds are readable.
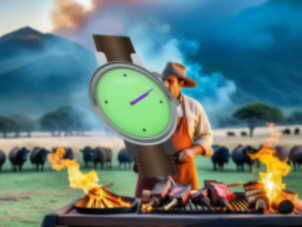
h=2 m=10
